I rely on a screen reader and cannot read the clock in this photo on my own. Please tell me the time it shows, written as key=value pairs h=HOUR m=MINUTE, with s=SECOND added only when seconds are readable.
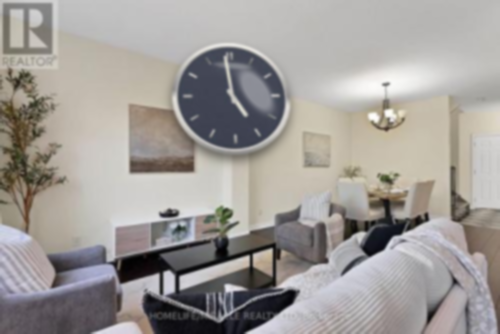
h=4 m=59
